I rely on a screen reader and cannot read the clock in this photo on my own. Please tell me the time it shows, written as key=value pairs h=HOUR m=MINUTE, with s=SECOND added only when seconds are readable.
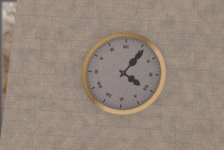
h=4 m=6
